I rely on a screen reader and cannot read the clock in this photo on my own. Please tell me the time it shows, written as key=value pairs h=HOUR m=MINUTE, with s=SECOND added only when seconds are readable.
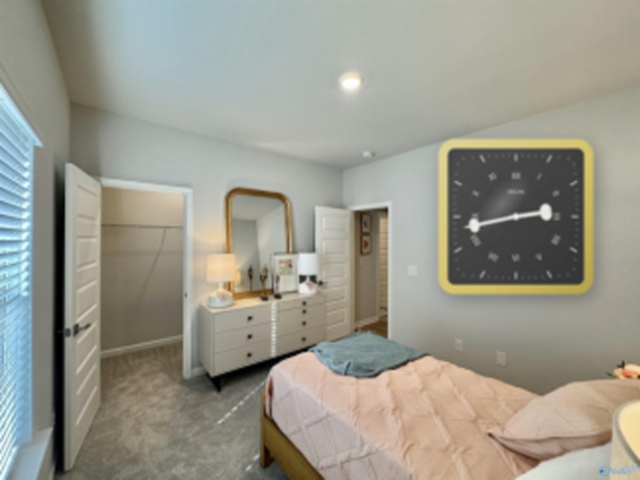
h=2 m=43
